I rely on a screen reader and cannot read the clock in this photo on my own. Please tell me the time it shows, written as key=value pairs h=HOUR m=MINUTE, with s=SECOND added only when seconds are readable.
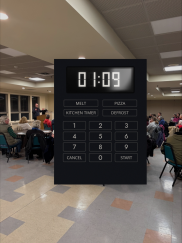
h=1 m=9
